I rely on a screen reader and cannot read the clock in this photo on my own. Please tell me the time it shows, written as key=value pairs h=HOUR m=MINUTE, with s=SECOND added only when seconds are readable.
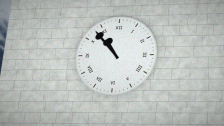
h=10 m=53
